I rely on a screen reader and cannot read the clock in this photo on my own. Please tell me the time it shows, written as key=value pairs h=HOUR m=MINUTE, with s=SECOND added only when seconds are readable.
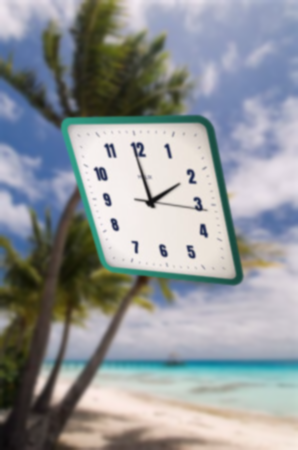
h=1 m=59 s=16
